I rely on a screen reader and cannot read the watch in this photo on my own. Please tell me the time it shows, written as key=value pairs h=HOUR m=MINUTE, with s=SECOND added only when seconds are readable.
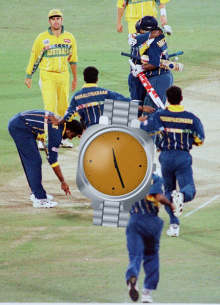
h=11 m=26
